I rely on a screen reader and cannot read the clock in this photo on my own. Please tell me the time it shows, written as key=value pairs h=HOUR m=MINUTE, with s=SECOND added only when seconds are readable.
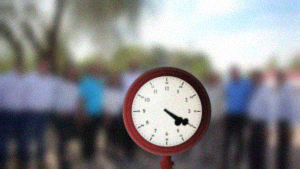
h=4 m=20
